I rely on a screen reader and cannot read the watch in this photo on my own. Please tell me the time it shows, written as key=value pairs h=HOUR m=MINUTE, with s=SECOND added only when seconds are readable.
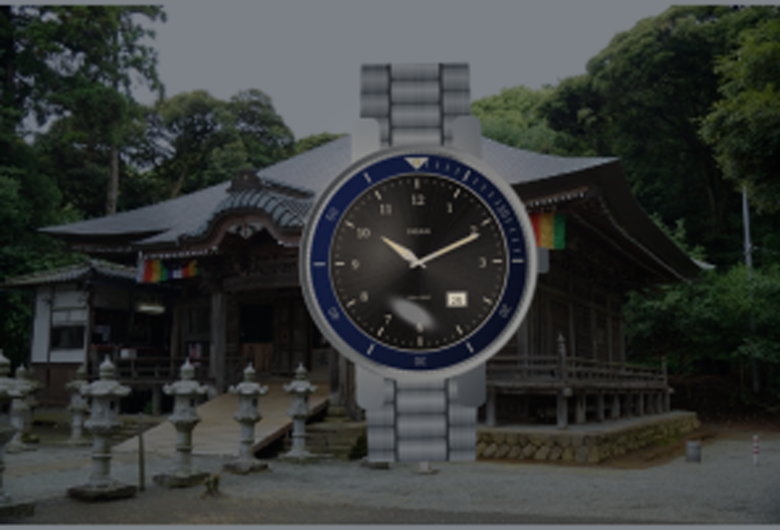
h=10 m=11
